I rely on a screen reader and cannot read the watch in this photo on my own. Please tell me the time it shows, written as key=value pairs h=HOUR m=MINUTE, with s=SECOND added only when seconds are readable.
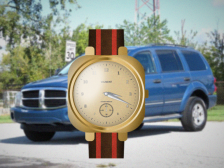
h=3 m=19
